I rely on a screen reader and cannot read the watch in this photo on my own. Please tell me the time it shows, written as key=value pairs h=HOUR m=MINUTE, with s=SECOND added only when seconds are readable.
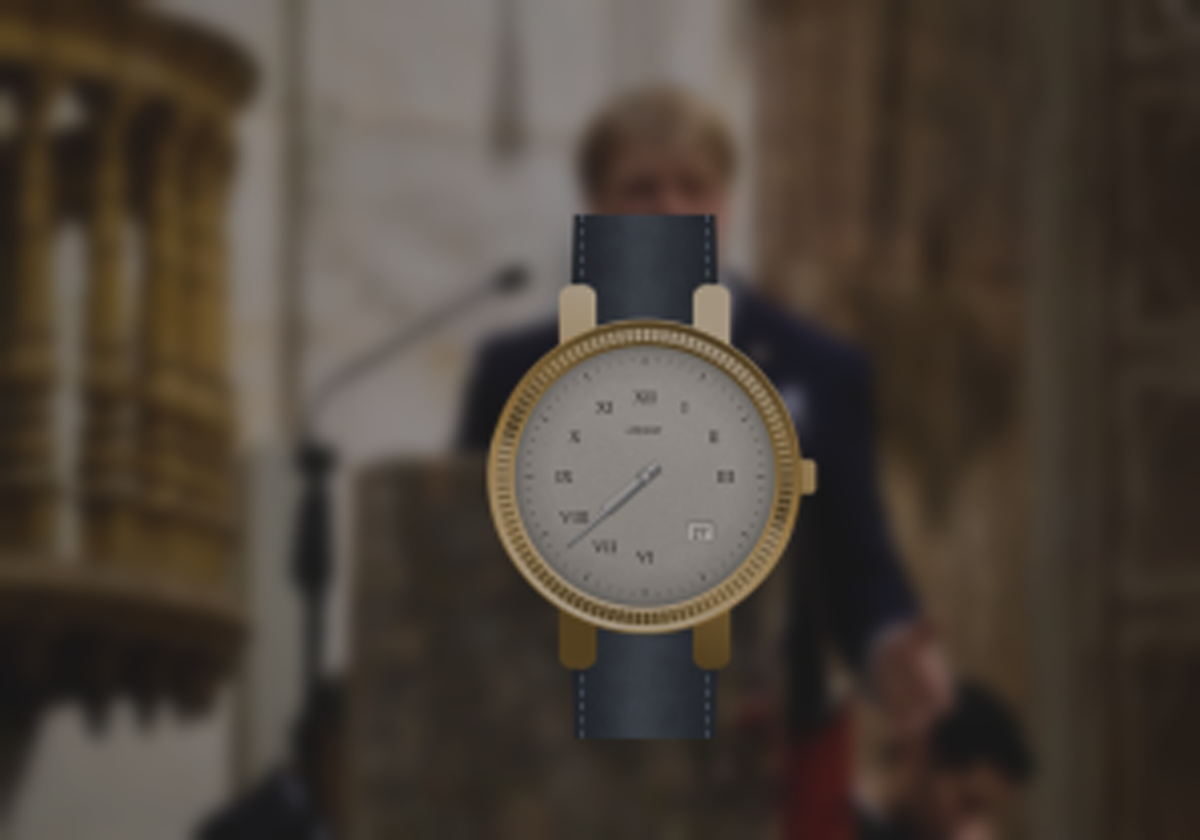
h=7 m=38
